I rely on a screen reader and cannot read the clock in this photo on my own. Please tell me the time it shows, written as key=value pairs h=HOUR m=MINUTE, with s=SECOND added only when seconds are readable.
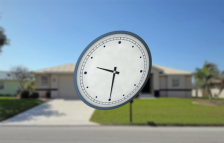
h=9 m=30
